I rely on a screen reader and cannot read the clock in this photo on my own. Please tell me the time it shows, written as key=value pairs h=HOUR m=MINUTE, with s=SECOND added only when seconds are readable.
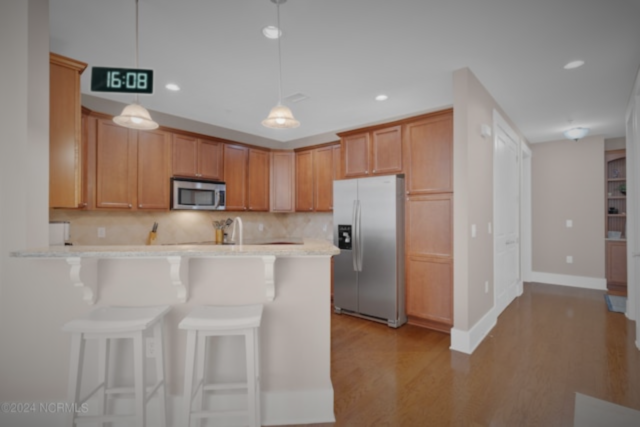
h=16 m=8
